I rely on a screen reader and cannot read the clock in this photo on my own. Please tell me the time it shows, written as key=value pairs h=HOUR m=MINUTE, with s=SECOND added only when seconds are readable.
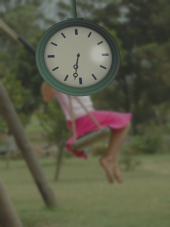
h=6 m=32
